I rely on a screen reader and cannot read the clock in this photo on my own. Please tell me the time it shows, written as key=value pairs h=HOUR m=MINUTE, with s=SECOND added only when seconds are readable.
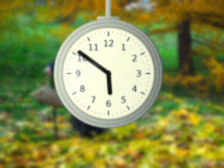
h=5 m=51
